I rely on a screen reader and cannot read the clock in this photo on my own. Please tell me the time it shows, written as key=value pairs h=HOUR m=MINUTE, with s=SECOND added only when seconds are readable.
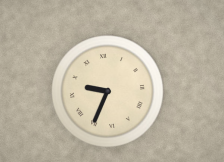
h=9 m=35
